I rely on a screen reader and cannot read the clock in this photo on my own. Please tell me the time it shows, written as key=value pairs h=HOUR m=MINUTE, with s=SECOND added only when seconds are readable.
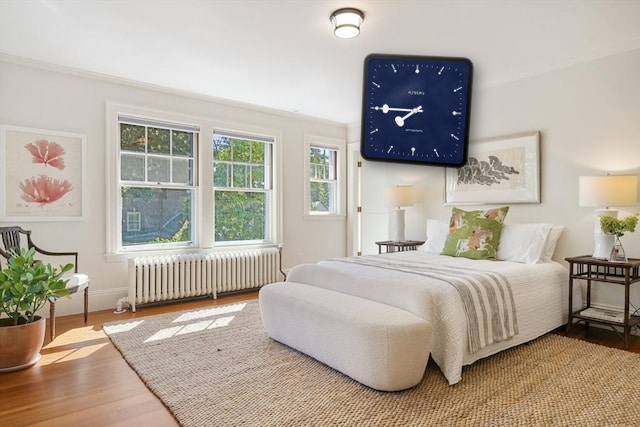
h=7 m=45
